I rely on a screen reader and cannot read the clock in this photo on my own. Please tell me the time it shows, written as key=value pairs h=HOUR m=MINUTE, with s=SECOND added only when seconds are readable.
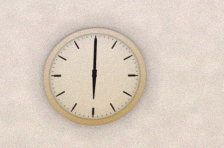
h=6 m=0
